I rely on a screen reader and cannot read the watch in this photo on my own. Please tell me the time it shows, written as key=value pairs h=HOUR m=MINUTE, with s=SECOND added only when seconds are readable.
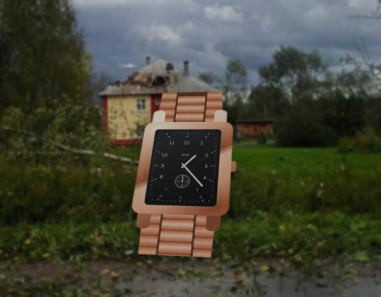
h=1 m=23
